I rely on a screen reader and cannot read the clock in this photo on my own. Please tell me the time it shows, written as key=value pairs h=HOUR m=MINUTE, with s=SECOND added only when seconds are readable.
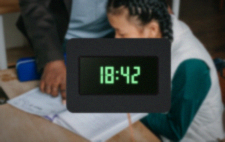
h=18 m=42
